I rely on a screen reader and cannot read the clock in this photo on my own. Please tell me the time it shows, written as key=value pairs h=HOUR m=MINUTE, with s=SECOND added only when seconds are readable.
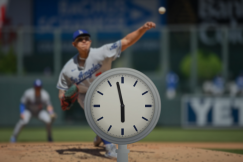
h=5 m=58
